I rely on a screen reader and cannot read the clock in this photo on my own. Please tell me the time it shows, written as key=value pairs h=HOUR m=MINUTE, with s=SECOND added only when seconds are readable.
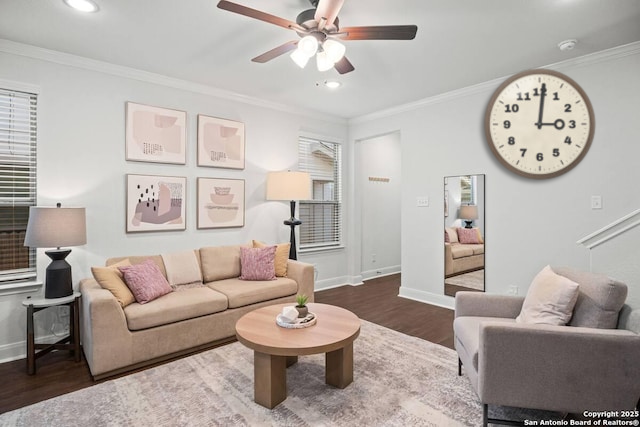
h=3 m=1
